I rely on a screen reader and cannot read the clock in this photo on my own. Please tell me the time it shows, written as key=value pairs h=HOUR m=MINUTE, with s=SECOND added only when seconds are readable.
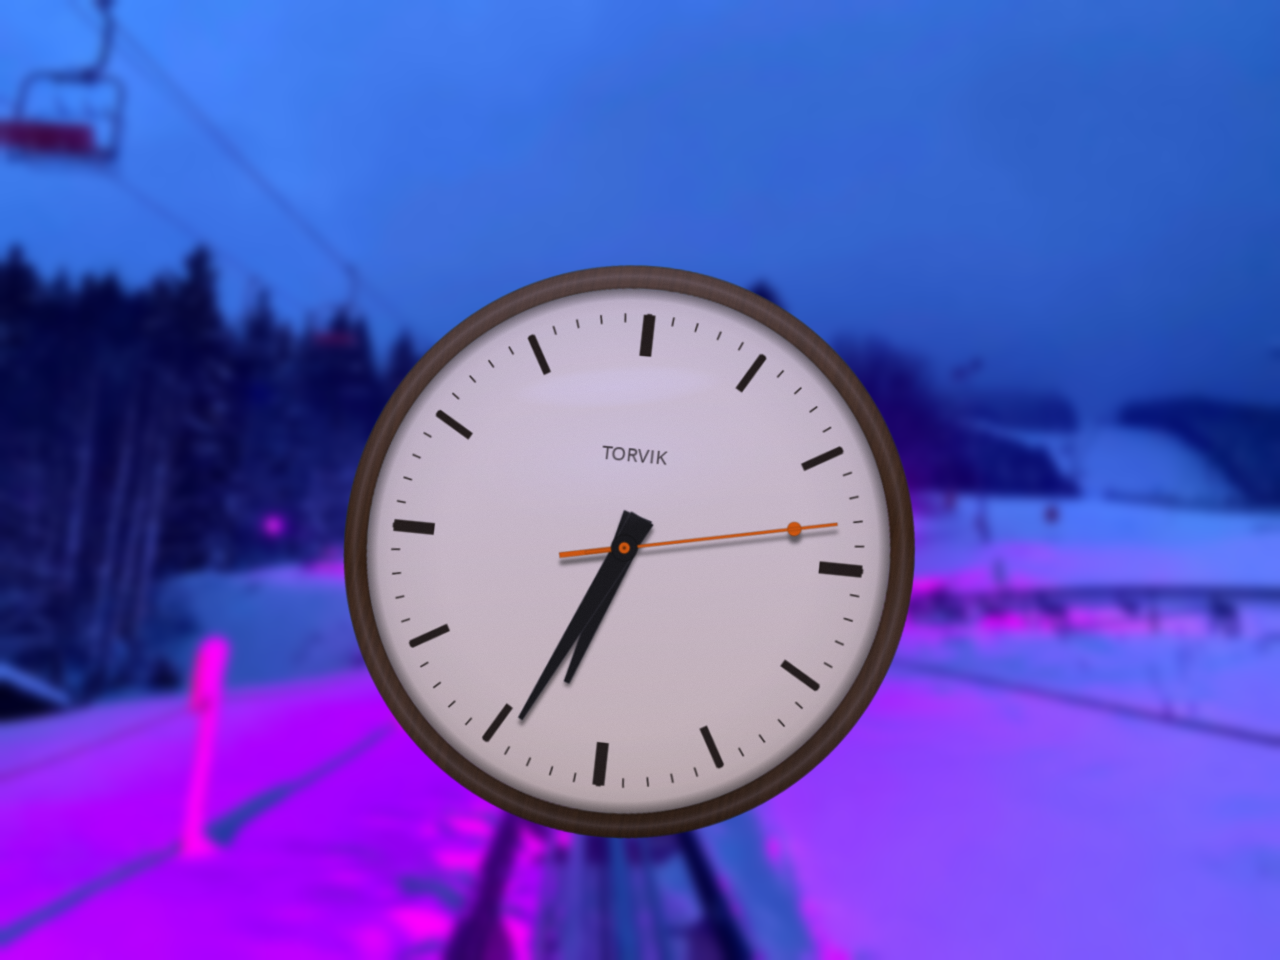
h=6 m=34 s=13
